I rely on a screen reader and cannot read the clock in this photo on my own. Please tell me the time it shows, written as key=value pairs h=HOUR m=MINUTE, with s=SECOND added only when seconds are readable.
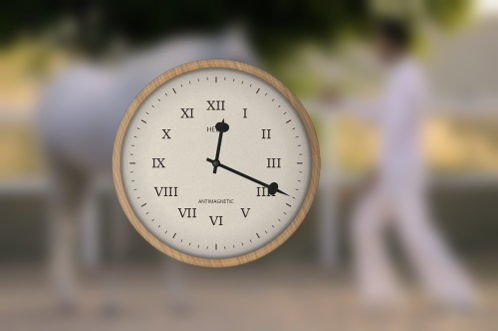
h=12 m=19
